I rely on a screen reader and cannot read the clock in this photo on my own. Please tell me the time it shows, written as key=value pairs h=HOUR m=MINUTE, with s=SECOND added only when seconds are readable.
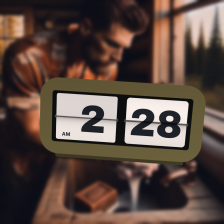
h=2 m=28
